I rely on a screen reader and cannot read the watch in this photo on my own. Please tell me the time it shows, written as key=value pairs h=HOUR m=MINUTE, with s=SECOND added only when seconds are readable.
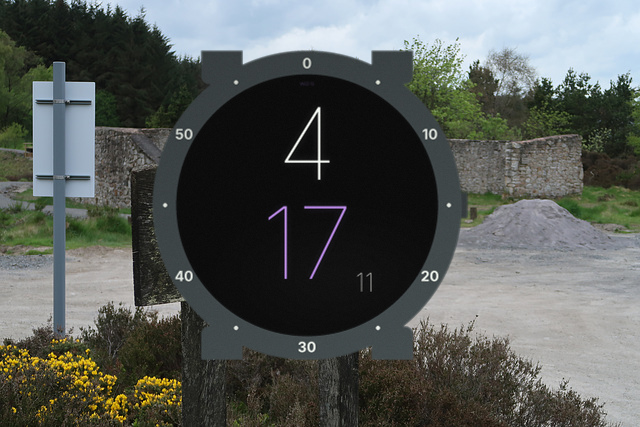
h=4 m=17 s=11
